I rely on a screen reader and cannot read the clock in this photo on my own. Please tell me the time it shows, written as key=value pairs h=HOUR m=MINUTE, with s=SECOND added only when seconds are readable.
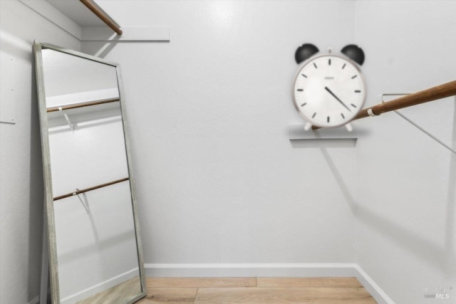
h=4 m=22
